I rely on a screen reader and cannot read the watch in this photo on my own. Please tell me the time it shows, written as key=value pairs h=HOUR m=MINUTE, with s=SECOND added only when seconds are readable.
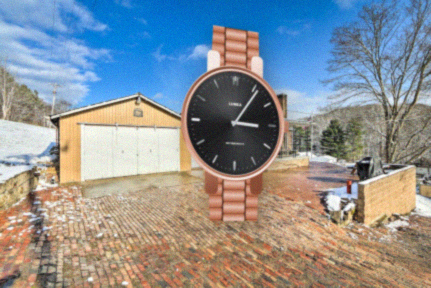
h=3 m=6
